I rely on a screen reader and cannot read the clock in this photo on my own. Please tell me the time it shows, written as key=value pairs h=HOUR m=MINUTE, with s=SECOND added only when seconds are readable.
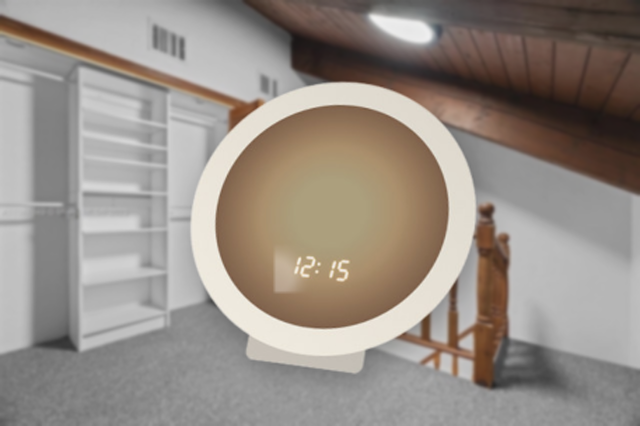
h=12 m=15
